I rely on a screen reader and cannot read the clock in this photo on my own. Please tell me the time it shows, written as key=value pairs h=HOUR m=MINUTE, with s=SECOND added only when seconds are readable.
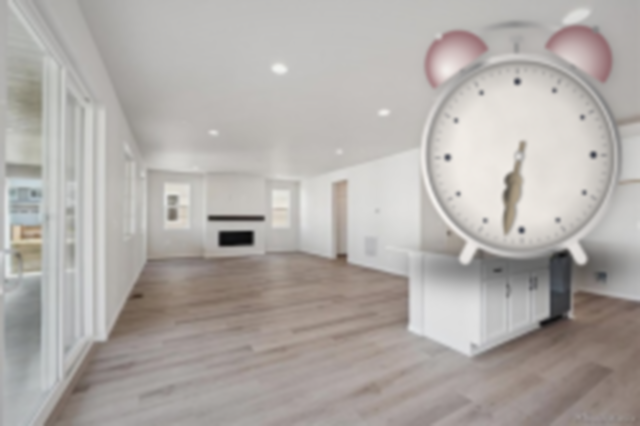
h=6 m=32
